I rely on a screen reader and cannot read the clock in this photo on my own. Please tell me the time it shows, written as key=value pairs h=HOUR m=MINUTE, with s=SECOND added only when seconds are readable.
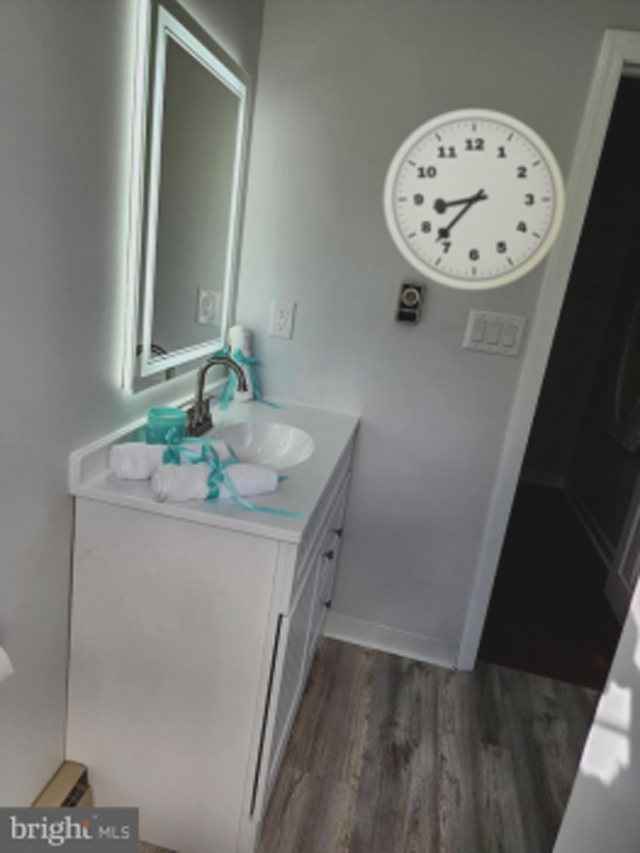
h=8 m=37
